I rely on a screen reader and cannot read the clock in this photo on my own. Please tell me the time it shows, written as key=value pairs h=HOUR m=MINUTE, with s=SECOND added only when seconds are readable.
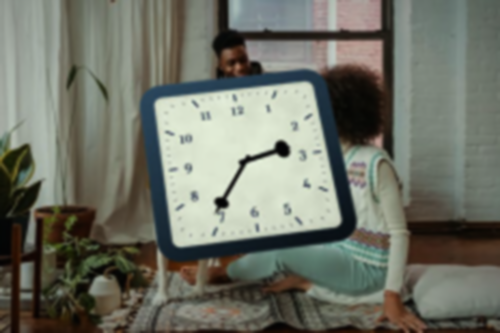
h=2 m=36
